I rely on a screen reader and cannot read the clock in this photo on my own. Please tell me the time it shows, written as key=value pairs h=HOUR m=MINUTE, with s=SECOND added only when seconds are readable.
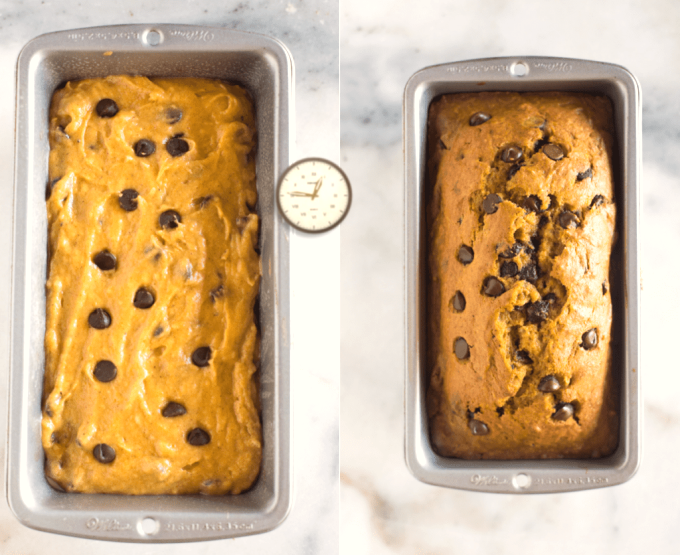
h=12 m=46
